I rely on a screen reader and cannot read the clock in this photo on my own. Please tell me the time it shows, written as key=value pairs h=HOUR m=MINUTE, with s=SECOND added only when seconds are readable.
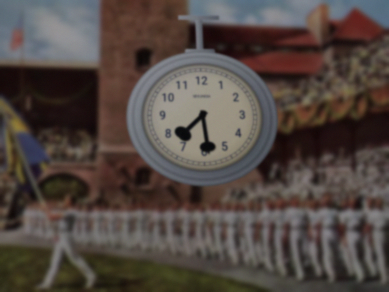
h=7 m=29
